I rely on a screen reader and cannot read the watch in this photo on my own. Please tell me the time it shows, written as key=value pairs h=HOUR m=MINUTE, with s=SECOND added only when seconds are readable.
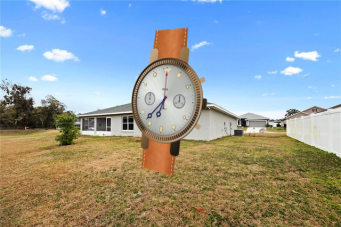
h=6 m=37
